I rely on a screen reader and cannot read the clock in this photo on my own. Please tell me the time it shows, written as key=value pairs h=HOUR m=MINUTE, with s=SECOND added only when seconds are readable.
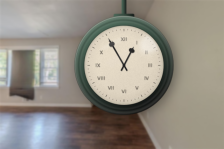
h=12 m=55
